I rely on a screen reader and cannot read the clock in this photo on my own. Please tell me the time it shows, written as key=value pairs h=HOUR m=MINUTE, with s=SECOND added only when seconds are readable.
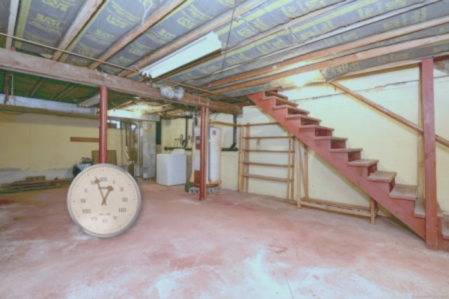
h=12 m=57
